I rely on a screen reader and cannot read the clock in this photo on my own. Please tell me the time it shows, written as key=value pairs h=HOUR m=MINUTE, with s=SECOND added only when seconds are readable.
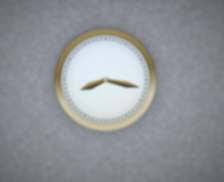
h=8 m=17
